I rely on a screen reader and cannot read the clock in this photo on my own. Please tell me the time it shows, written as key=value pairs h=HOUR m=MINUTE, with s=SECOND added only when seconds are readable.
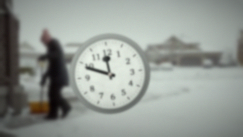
h=11 m=49
